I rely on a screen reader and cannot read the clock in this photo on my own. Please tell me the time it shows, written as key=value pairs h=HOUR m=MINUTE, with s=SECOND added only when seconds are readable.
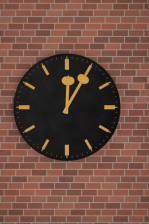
h=12 m=5
